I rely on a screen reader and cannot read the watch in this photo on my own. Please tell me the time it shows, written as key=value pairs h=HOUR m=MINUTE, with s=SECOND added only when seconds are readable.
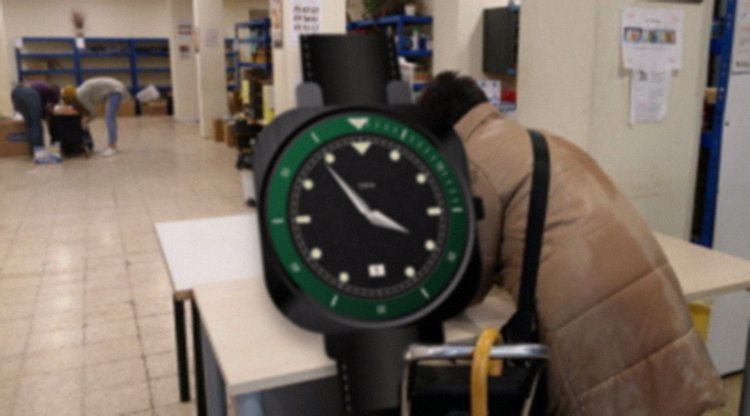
h=3 m=54
